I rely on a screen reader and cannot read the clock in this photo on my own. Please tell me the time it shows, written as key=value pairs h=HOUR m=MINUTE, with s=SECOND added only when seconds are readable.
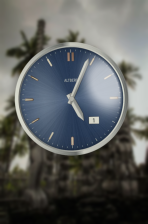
h=5 m=4
